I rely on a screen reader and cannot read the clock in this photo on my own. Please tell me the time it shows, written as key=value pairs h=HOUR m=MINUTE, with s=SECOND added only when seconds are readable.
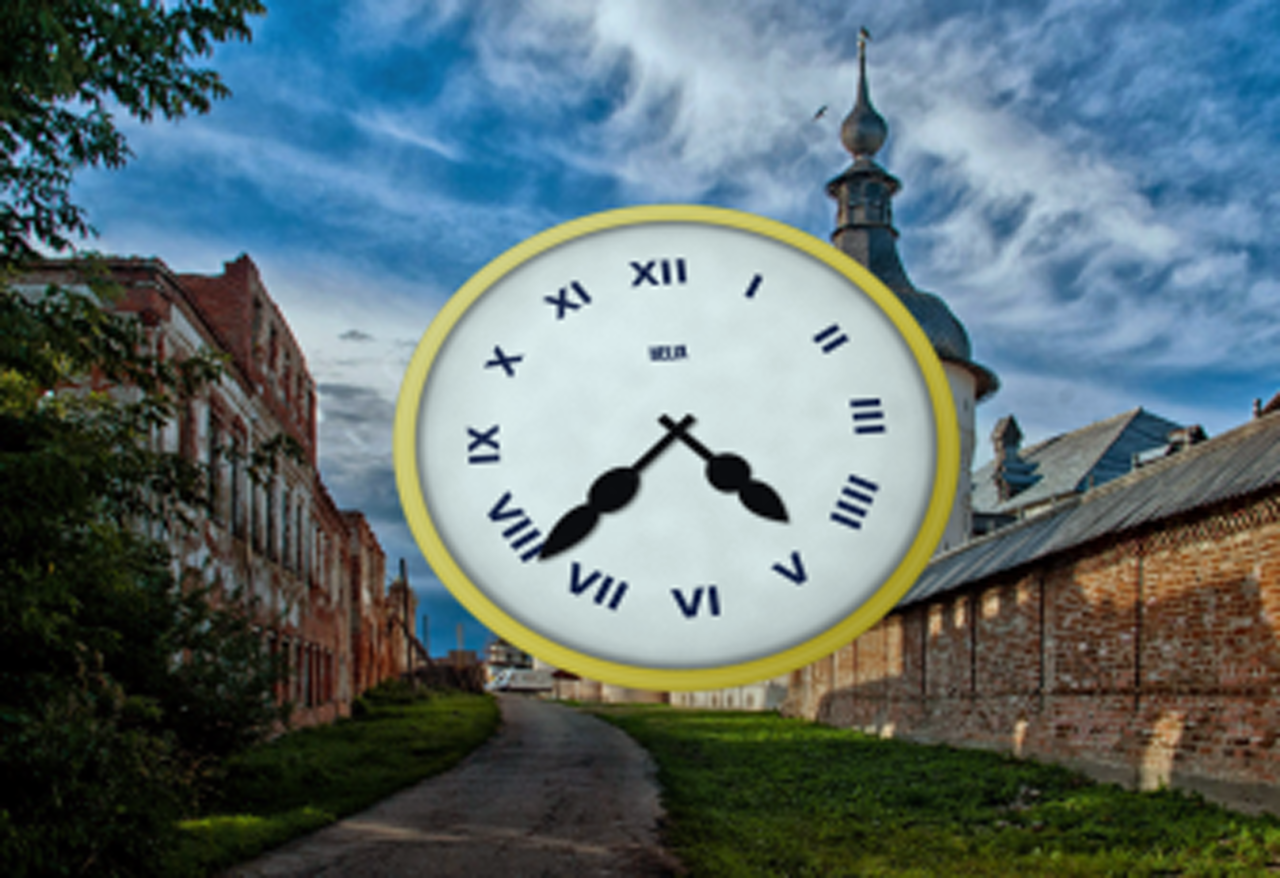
h=4 m=38
